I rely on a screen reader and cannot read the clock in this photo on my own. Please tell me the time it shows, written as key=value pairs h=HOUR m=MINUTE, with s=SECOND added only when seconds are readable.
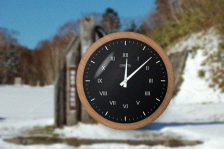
h=12 m=8
